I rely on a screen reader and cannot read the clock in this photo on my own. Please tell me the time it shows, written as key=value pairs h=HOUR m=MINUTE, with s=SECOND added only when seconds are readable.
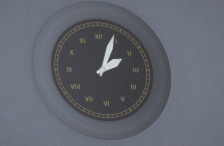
h=2 m=4
